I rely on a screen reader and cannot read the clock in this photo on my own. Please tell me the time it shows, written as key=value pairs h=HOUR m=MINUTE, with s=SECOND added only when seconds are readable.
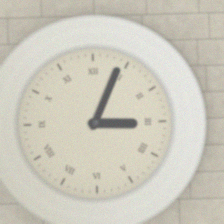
h=3 m=4
